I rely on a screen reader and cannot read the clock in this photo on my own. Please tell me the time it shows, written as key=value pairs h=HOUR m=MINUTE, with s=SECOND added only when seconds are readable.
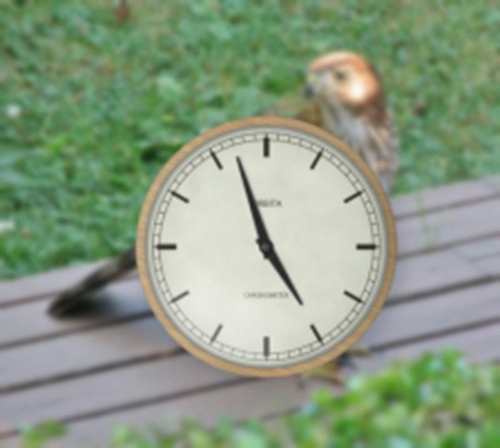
h=4 m=57
